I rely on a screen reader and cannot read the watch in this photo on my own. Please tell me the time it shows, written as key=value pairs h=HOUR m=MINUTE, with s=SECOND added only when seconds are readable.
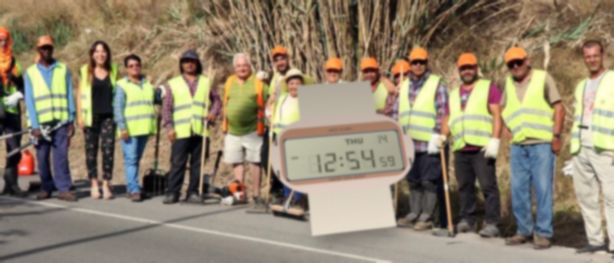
h=12 m=54
